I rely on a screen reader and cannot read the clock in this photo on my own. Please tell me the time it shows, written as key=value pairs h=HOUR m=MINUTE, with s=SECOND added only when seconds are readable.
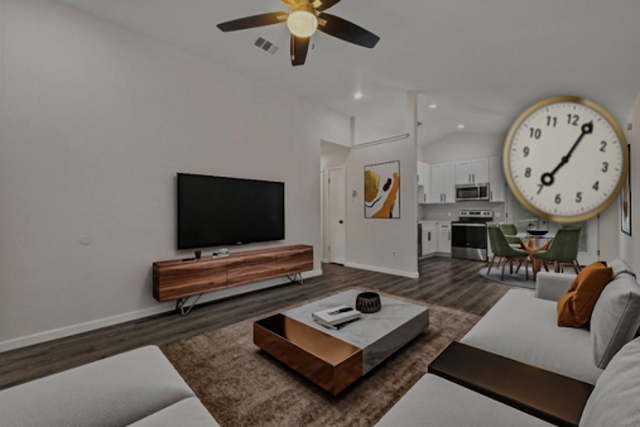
h=7 m=4
